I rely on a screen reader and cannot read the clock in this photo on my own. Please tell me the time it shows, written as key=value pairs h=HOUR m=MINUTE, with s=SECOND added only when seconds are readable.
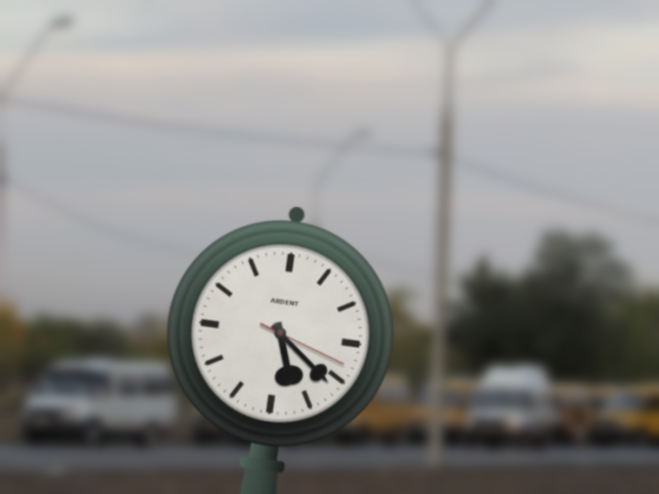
h=5 m=21 s=18
